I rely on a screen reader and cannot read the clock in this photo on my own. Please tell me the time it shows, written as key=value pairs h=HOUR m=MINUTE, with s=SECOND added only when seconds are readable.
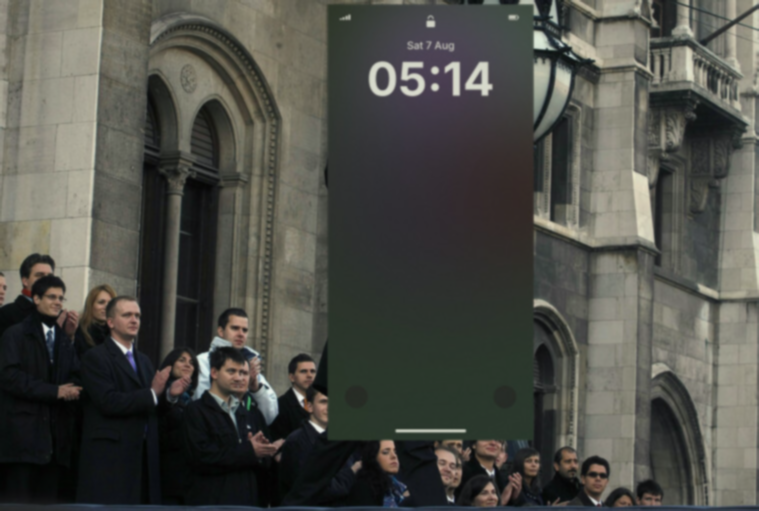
h=5 m=14
